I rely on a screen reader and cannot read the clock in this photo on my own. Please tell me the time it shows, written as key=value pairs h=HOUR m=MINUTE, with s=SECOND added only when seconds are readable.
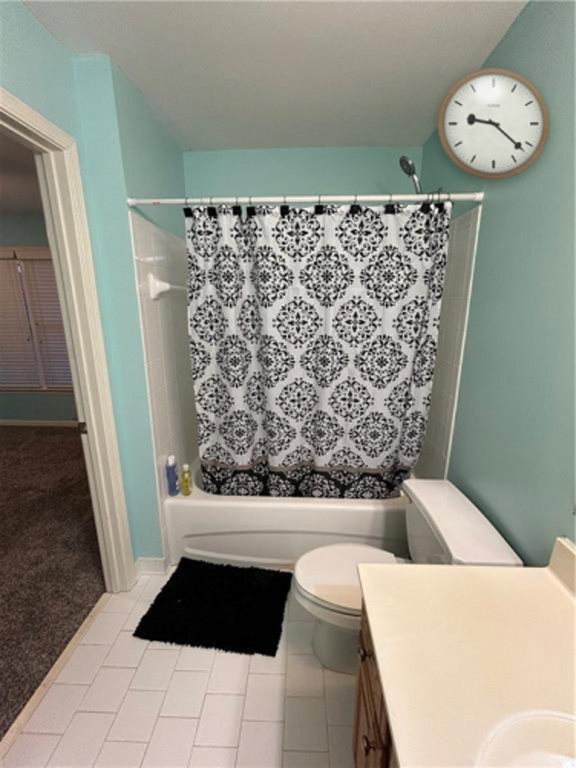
h=9 m=22
